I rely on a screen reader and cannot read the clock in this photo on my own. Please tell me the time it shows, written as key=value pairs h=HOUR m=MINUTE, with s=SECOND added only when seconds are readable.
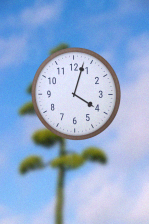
h=4 m=3
